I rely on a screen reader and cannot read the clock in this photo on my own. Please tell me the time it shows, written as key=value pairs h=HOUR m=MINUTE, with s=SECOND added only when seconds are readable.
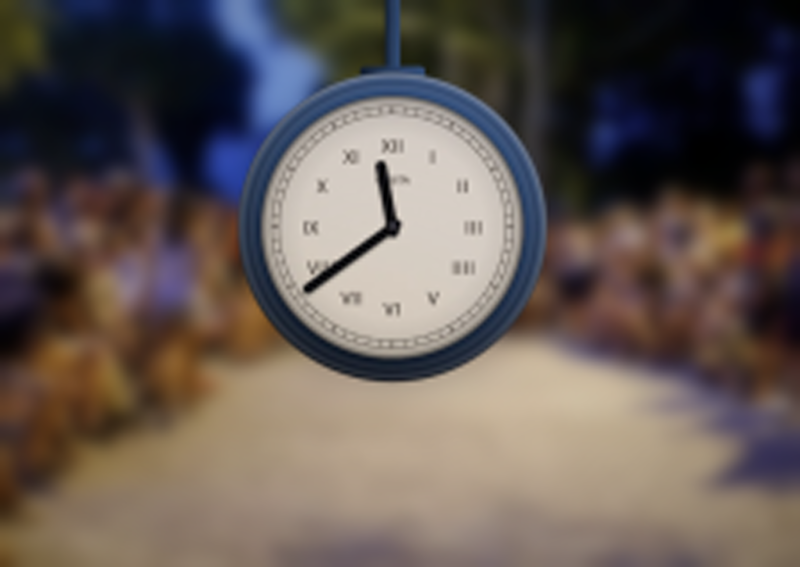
h=11 m=39
